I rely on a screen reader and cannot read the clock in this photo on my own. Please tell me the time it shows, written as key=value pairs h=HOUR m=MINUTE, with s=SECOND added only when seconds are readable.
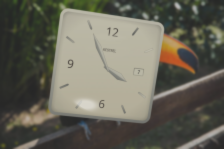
h=3 m=55
